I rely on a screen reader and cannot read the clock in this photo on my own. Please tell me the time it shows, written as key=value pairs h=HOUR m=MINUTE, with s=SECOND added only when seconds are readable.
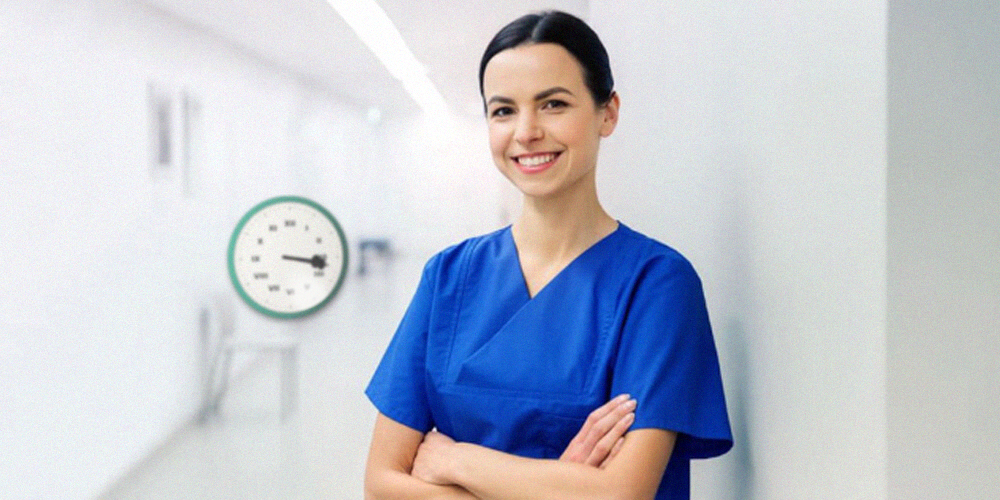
h=3 m=17
